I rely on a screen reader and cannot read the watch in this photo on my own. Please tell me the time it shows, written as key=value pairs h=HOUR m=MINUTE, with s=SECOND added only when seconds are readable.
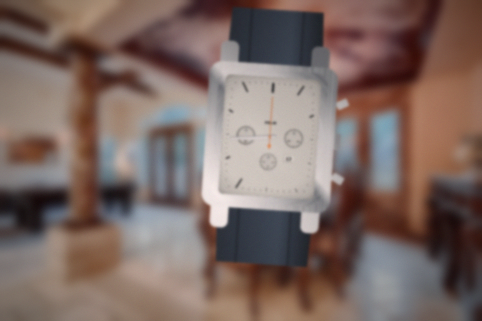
h=8 m=44
